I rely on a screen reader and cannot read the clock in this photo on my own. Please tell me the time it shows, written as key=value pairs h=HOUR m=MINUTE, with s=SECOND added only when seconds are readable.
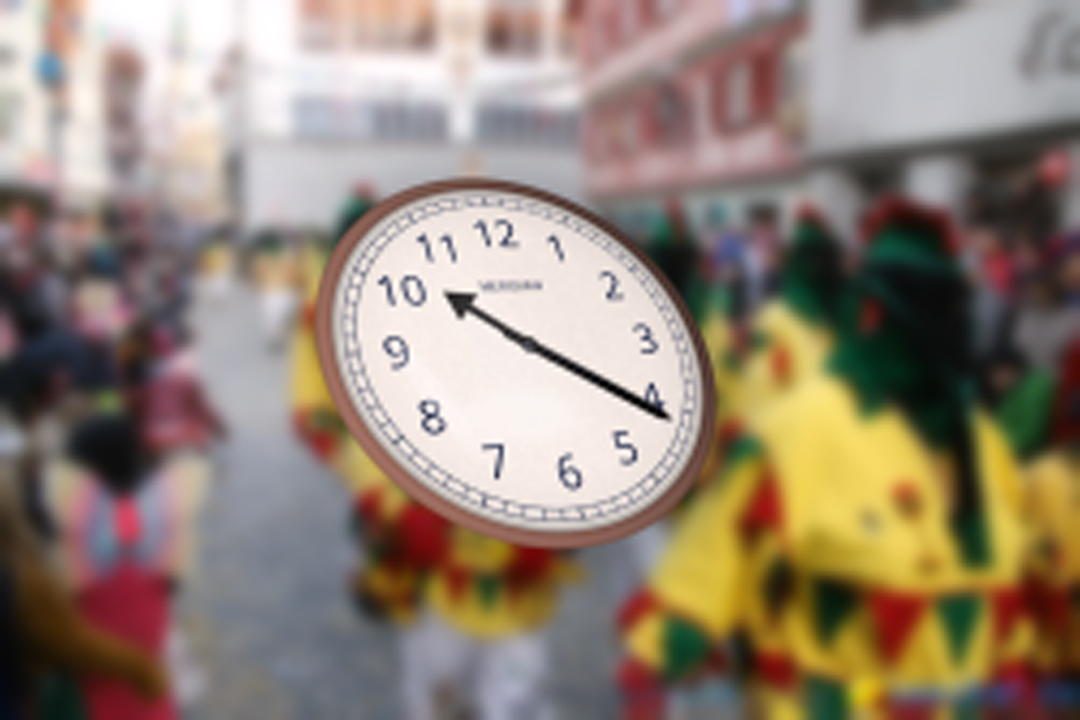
h=10 m=21
